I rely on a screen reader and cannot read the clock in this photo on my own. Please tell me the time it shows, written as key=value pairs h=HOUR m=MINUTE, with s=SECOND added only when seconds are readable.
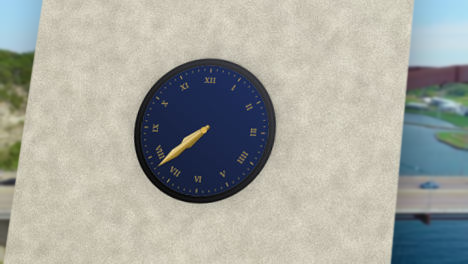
h=7 m=38
